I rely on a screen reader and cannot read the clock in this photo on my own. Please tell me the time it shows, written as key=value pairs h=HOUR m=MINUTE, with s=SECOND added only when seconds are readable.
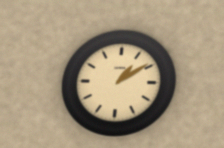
h=1 m=9
